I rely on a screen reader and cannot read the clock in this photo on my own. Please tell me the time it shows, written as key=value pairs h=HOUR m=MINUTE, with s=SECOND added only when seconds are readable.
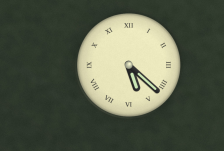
h=5 m=22
